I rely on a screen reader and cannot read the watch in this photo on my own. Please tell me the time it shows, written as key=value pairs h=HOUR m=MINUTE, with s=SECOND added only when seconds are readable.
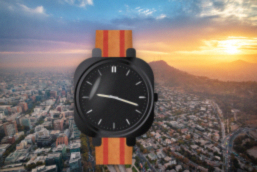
h=9 m=18
